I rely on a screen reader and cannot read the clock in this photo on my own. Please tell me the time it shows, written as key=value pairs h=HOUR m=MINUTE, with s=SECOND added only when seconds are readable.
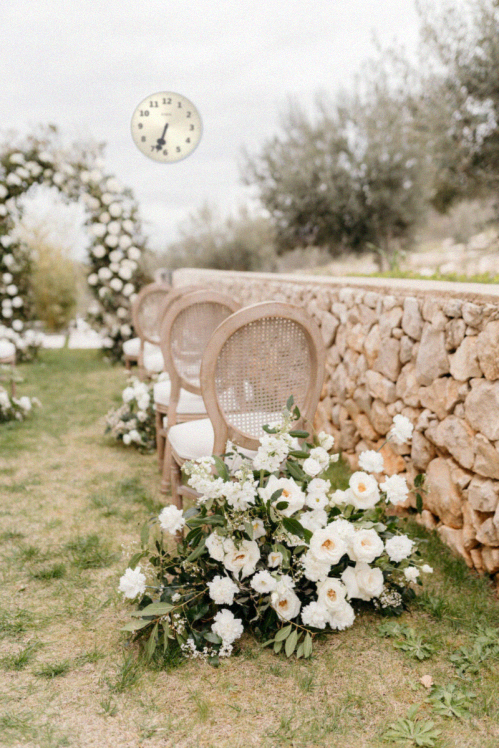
h=6 m=33
